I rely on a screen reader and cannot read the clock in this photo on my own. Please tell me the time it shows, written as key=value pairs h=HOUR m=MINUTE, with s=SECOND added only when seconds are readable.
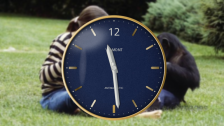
h=11 m=29
